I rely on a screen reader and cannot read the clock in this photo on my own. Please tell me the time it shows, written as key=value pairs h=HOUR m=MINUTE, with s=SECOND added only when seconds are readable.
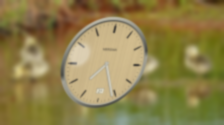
h=7 m=26
